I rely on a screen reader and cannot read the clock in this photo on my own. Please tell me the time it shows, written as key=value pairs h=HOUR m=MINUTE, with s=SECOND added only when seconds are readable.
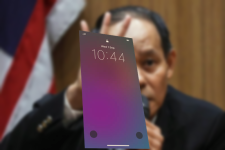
h=10 m=44
